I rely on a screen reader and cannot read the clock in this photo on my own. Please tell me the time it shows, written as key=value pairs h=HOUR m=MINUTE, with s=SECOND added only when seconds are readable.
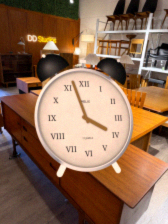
h=3 m=57
